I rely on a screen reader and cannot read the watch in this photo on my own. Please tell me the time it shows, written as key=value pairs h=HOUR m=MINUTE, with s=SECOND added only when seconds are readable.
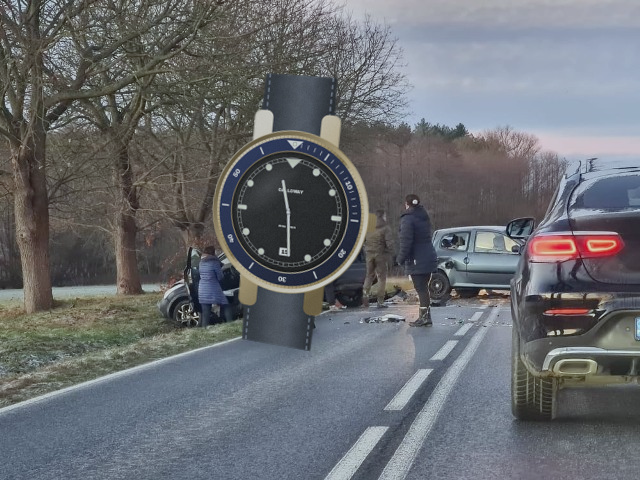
h=11 m=29
